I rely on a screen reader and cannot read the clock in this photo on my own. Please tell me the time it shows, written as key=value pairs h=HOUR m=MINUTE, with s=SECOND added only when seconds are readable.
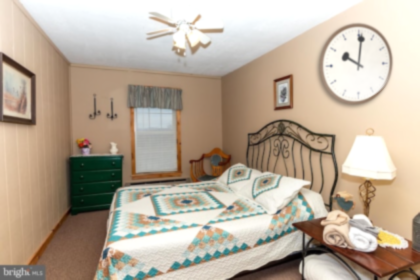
h=10 m=1
